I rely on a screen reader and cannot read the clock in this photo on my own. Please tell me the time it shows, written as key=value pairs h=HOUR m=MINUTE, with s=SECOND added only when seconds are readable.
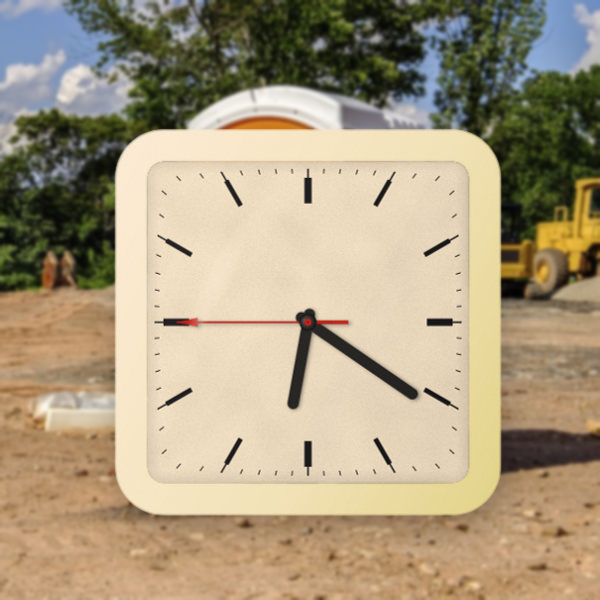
h=6 m=20 s=45
